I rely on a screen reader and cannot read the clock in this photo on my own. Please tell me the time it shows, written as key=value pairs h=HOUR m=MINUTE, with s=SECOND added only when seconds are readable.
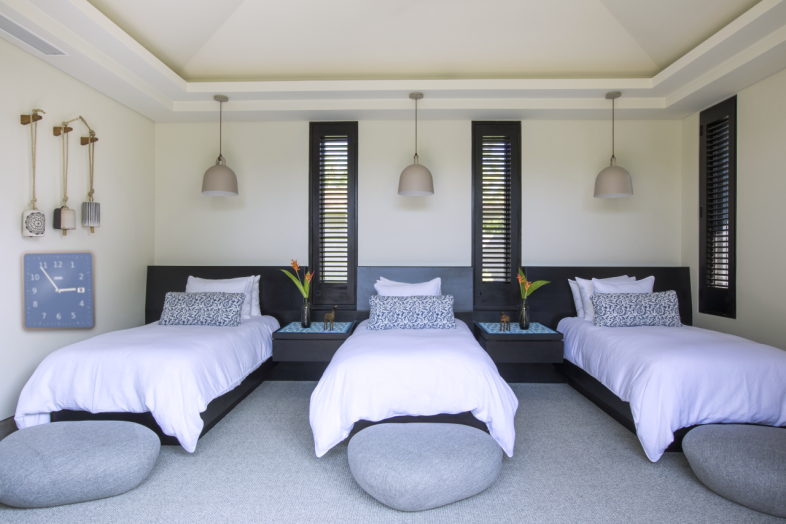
h=2 m=54
